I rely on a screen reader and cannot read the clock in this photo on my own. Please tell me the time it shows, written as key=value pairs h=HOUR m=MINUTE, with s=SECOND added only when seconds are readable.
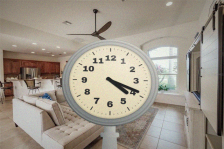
h=4 m=19
